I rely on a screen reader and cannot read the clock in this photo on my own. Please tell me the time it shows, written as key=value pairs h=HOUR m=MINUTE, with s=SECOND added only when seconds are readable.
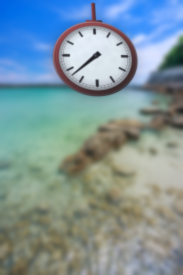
h=7 m=38
